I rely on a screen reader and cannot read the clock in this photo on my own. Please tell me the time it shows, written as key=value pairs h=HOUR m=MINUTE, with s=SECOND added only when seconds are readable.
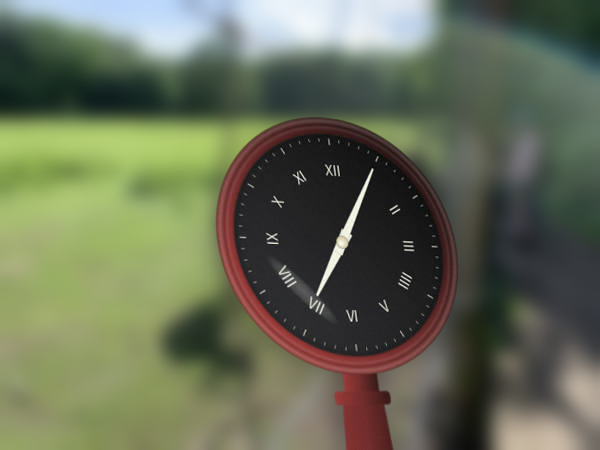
h=7 m=5
